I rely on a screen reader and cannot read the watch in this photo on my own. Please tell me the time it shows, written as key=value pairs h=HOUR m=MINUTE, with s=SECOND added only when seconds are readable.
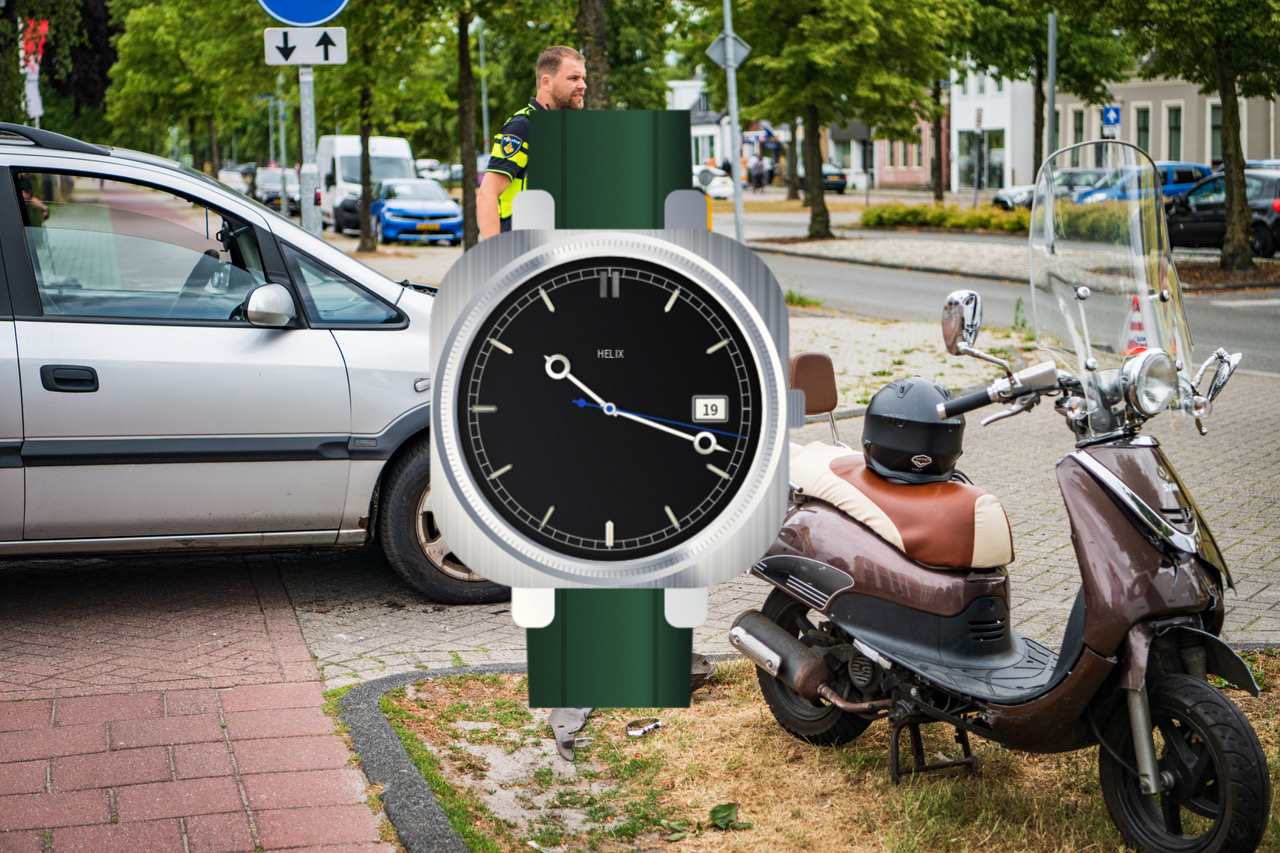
h=10 m=18 s=17
